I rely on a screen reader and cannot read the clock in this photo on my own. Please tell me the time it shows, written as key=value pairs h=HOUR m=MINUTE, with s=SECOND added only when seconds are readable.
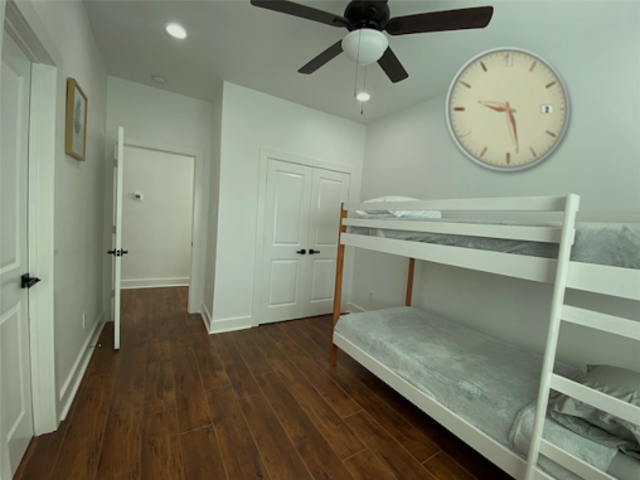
h=9 m=28
